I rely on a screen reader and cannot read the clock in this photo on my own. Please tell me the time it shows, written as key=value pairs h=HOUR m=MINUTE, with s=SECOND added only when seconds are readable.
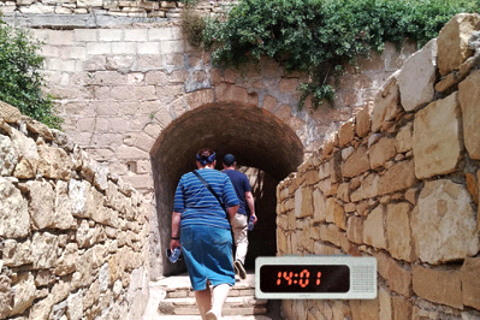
h=14 m=1
